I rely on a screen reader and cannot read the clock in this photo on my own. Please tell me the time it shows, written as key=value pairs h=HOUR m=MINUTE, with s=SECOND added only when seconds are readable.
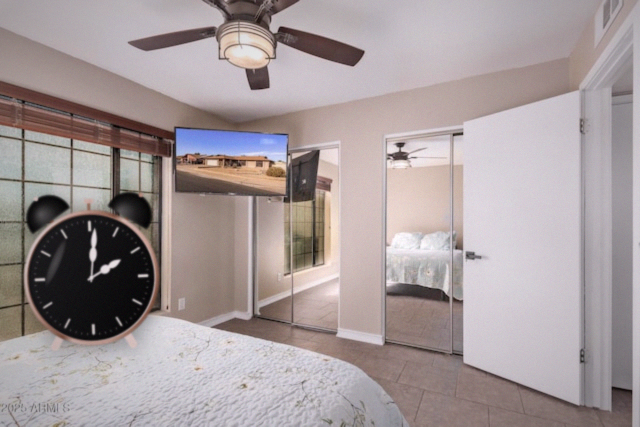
h=2 m=1
